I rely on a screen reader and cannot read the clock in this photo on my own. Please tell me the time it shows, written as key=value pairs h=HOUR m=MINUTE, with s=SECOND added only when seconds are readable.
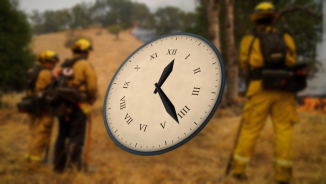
h=12 m=22
